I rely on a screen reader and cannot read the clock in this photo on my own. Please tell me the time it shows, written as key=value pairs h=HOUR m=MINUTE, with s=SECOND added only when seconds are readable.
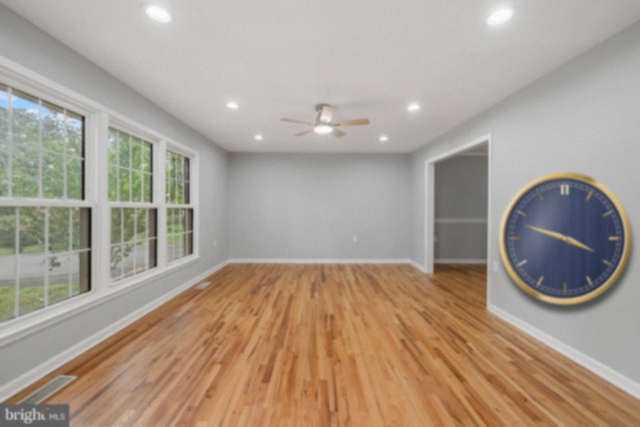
h=3 m=48
